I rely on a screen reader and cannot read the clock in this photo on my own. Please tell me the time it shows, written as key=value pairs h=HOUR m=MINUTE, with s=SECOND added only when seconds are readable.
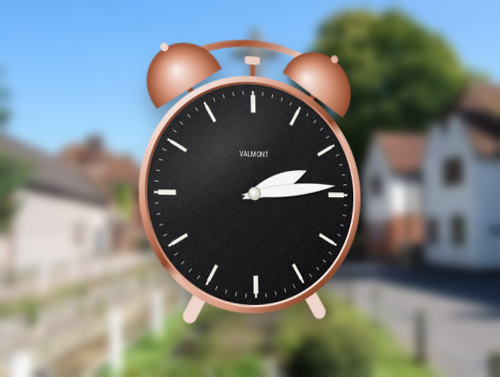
h=2 m=14
